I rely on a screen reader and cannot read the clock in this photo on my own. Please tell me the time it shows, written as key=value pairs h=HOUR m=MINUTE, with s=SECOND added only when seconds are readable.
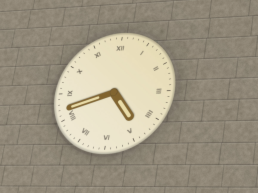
h=4 m=42
